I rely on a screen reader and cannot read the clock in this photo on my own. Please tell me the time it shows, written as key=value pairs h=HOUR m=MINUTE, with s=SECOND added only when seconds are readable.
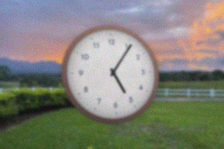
h=5 m=6
